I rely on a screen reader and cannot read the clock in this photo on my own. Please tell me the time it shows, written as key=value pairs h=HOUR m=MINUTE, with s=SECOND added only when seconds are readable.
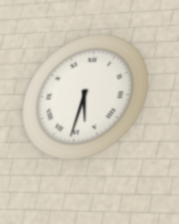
h=5 m=31
